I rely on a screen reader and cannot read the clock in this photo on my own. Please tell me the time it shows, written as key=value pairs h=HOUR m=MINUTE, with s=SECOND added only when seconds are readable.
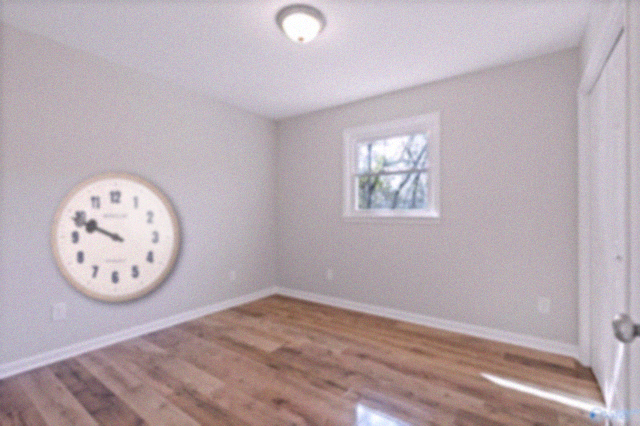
h=9 m=49
